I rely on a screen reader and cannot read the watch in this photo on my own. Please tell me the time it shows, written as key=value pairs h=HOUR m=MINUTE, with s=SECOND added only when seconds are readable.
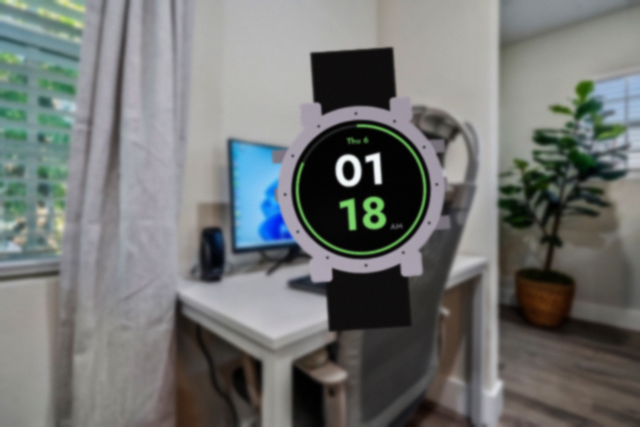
h=1 m=18
